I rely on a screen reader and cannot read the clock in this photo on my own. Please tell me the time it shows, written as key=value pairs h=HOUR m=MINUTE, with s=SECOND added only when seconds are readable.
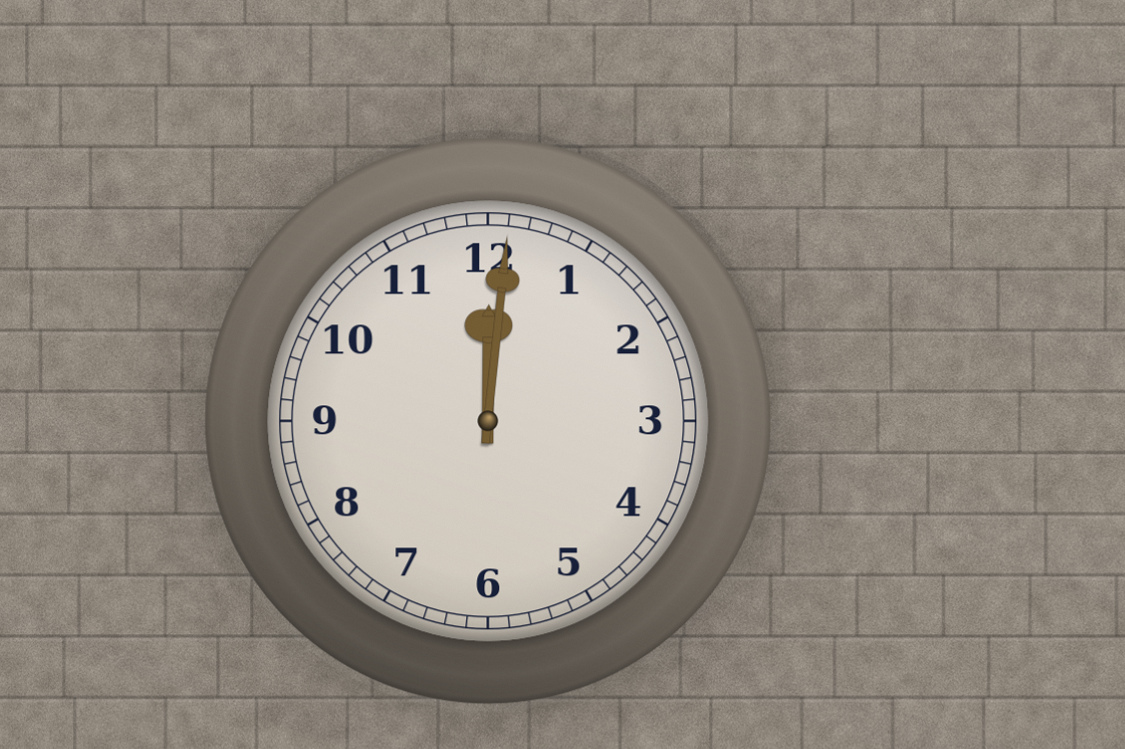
h=12 m=1
